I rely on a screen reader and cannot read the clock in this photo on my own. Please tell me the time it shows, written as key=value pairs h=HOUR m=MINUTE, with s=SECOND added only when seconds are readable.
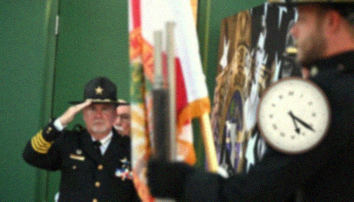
h=5 m=21
